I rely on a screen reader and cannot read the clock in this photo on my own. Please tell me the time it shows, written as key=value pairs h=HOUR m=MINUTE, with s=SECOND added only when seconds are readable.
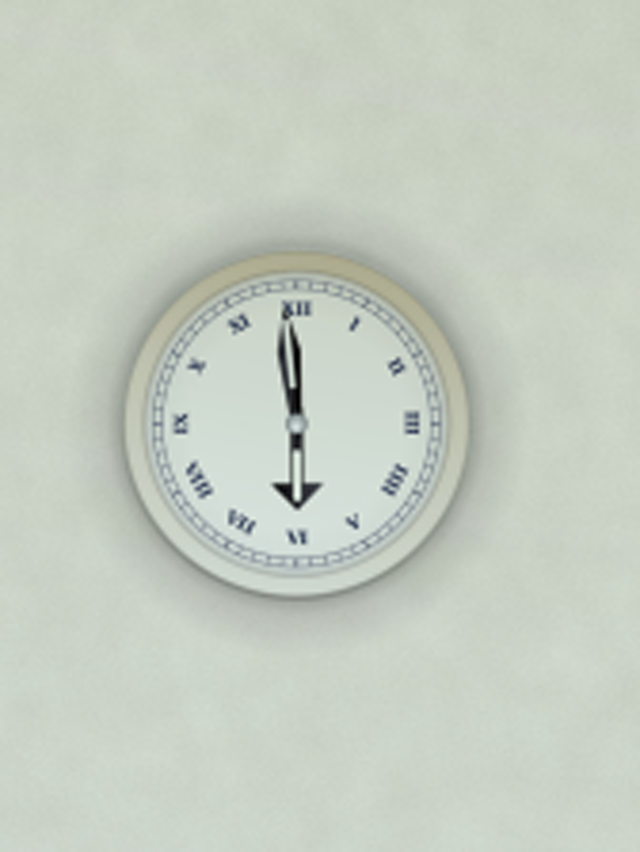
h=5 m=59
